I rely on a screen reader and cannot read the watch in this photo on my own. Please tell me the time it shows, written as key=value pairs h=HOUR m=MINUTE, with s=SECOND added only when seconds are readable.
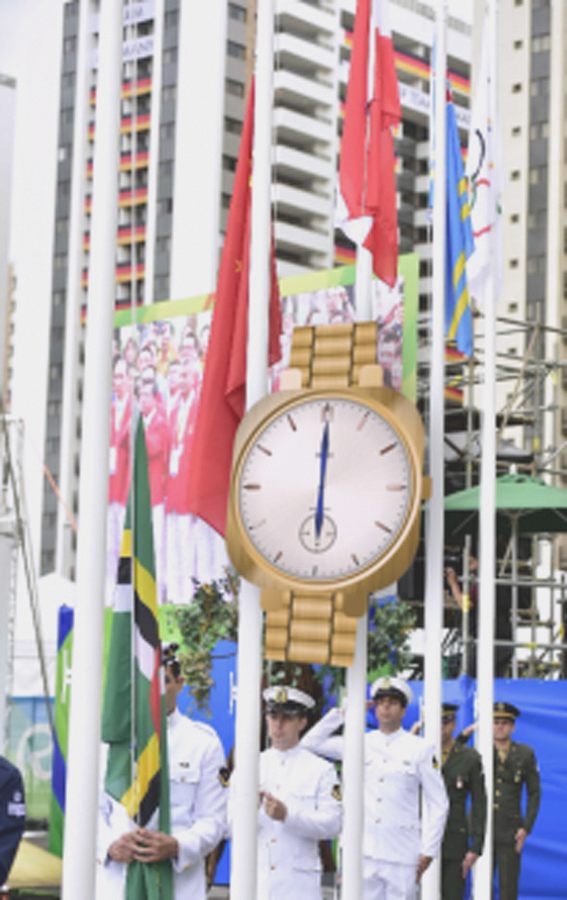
h=6 m=0
